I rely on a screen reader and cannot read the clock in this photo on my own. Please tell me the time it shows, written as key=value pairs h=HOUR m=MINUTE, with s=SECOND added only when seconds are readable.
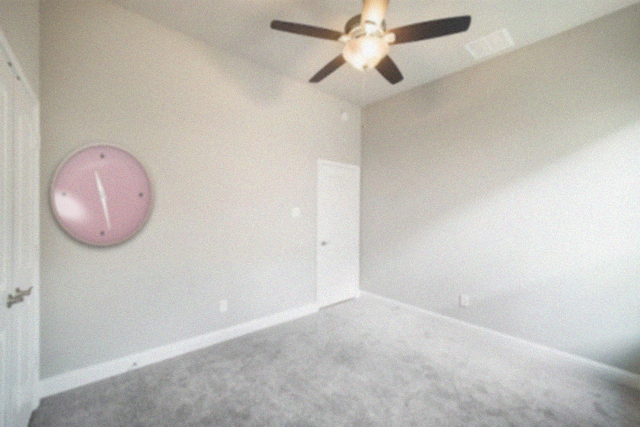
h=11 m=28
